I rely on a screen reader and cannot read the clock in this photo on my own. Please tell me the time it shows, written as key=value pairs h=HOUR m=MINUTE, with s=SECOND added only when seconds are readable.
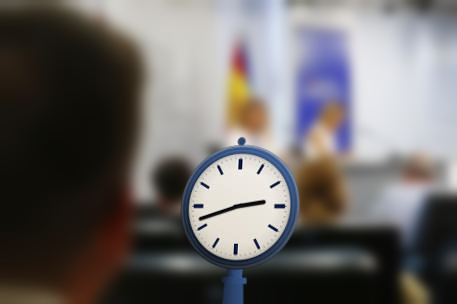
h=2 m=42
